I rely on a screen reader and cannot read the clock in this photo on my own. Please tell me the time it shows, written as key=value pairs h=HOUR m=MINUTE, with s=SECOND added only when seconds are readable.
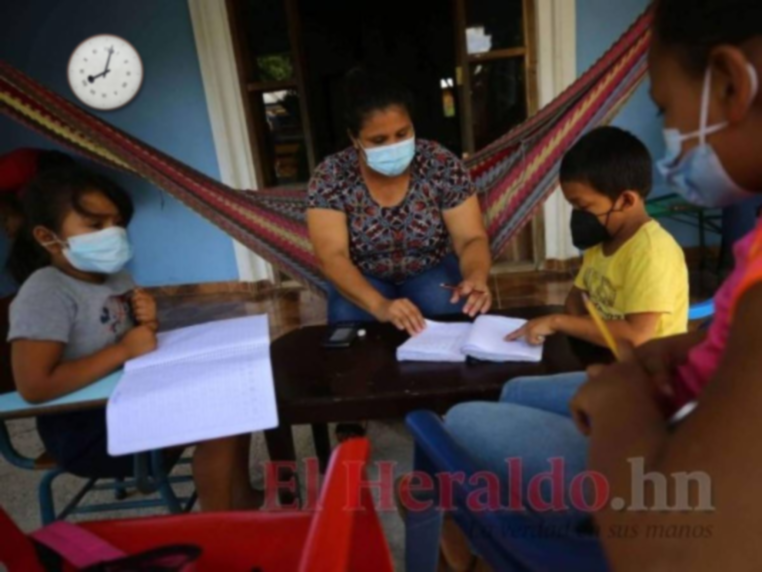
h=8 m=2
